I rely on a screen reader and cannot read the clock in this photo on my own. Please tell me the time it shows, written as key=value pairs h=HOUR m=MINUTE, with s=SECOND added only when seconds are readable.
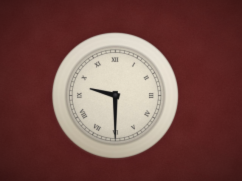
h=9 m=30
